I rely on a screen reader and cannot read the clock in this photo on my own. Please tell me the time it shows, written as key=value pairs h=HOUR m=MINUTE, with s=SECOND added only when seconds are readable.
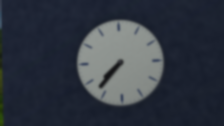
h=7 m=37
